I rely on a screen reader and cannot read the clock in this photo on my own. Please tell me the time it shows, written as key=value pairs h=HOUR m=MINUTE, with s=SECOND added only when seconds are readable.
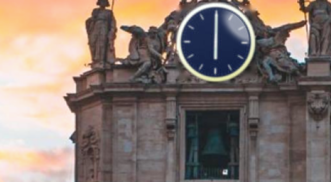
h=6 m=0
